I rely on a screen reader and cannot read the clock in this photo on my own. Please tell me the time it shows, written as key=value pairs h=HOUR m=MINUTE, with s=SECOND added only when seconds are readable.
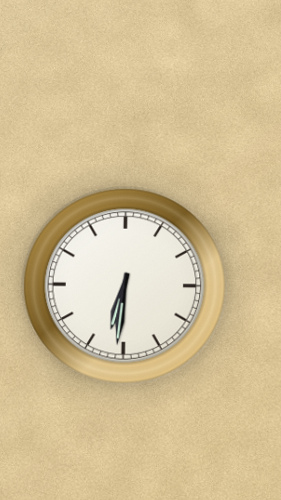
h=6 m=31
